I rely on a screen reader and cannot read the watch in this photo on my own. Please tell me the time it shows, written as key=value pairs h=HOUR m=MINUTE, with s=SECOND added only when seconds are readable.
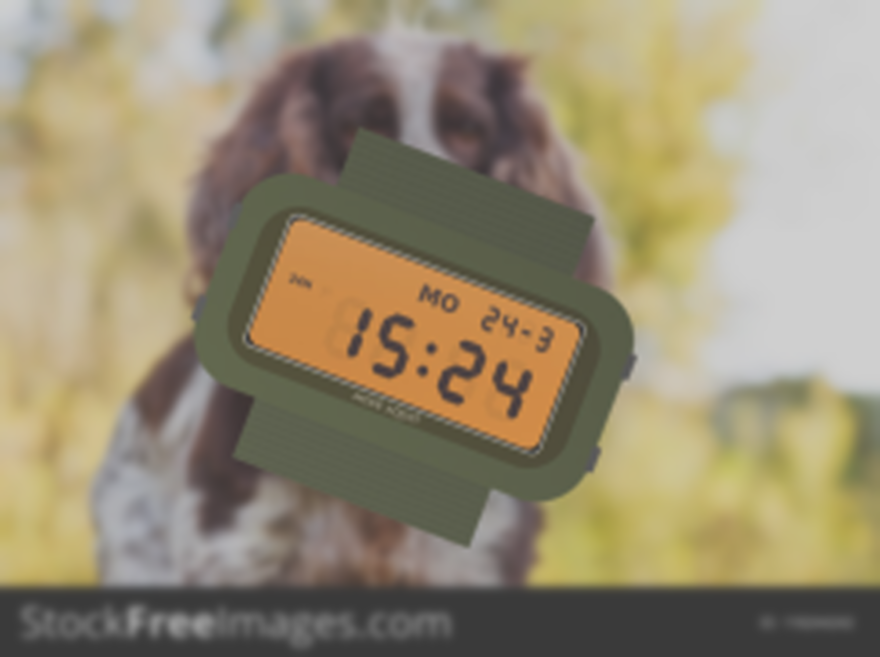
h=15 m=24
